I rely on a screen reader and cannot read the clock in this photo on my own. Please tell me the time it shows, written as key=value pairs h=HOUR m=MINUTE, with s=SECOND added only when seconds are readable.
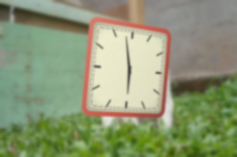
h=5 m=58
